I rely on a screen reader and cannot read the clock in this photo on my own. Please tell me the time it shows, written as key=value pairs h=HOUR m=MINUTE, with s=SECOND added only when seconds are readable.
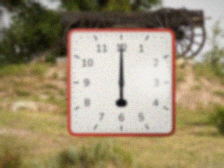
h=6 m=0
